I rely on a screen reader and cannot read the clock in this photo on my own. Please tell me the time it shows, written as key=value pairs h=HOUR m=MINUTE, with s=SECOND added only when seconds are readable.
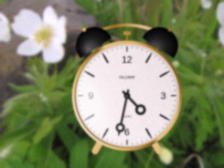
h=4 m=32
